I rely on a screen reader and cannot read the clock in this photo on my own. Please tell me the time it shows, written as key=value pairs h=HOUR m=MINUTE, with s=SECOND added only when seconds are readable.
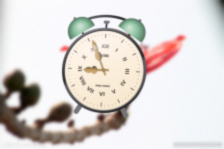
h=8 m=56
